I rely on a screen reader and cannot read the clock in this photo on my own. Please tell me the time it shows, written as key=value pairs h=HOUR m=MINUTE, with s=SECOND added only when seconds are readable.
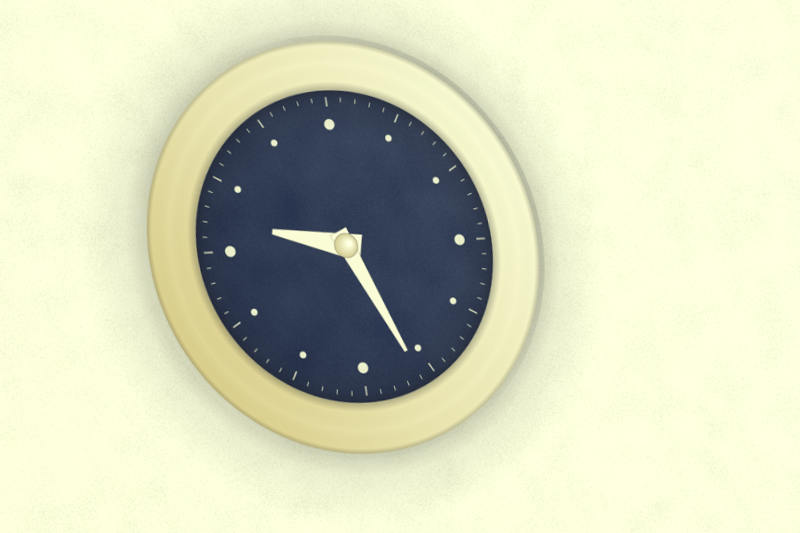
h=9 m=26
